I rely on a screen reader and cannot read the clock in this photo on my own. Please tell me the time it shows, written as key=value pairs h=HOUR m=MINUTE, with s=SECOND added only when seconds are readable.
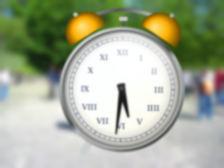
h=5 m=31
